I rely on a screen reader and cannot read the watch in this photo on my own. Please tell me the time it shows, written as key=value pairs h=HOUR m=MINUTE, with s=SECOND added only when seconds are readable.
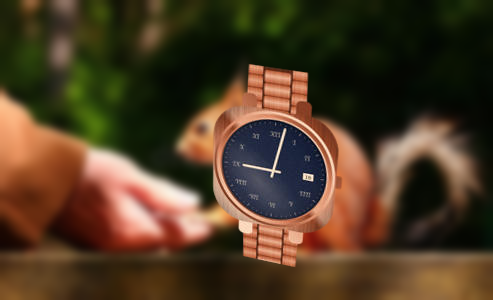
h=9 m=2
